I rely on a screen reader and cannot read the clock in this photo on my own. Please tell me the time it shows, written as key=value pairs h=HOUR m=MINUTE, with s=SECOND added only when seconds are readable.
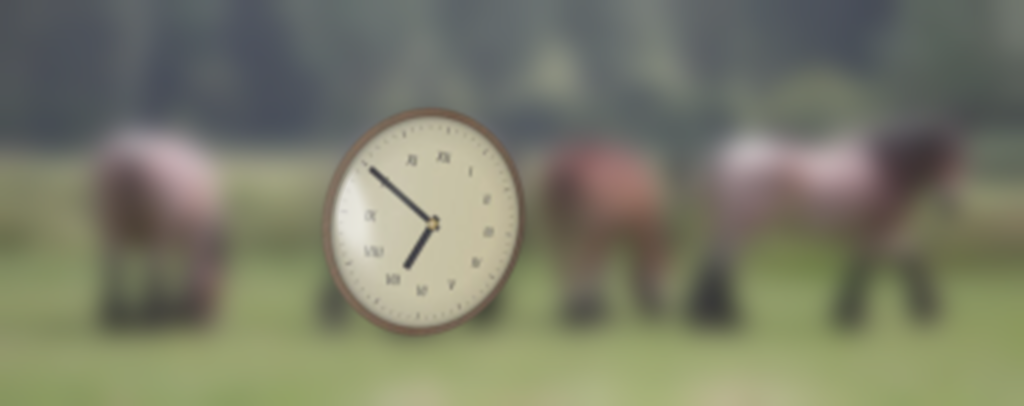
h=6 m=50
